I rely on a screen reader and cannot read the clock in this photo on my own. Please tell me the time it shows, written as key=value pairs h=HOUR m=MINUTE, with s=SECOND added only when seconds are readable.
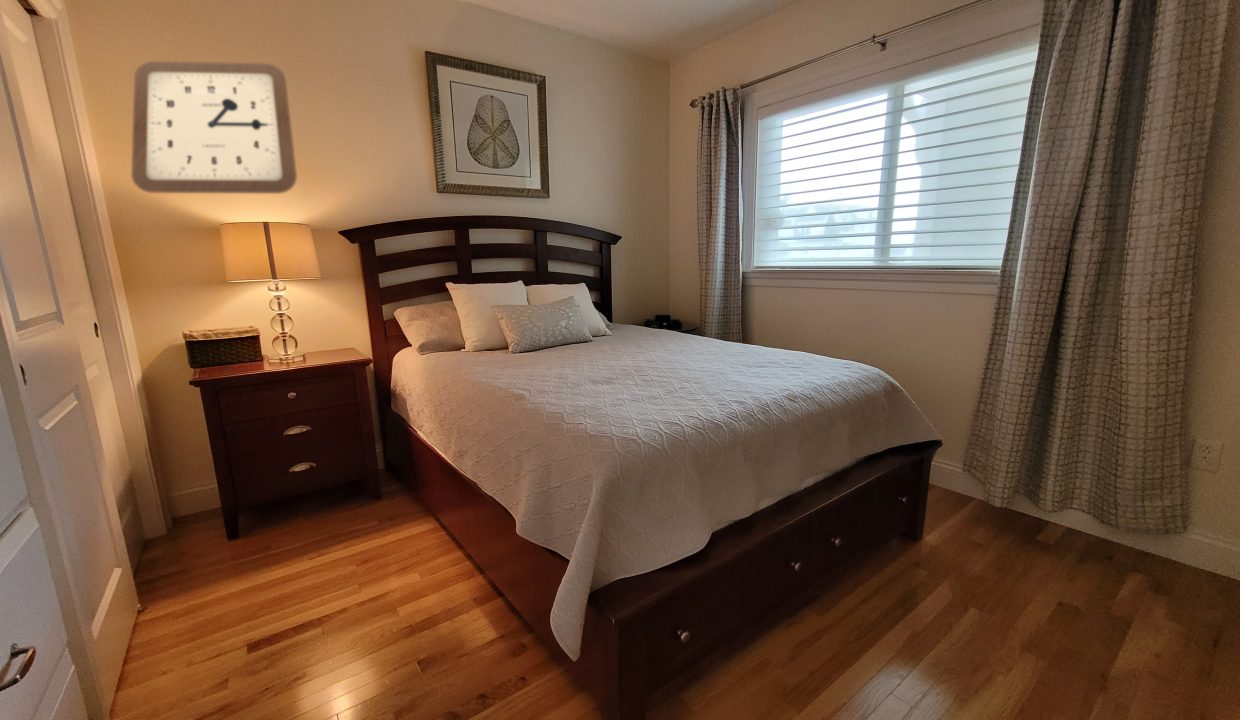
h=1 m=15
